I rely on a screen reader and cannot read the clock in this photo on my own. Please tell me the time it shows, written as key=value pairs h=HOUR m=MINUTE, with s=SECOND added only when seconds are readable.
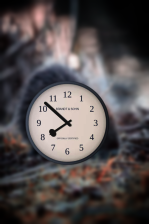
h=7 m=52
